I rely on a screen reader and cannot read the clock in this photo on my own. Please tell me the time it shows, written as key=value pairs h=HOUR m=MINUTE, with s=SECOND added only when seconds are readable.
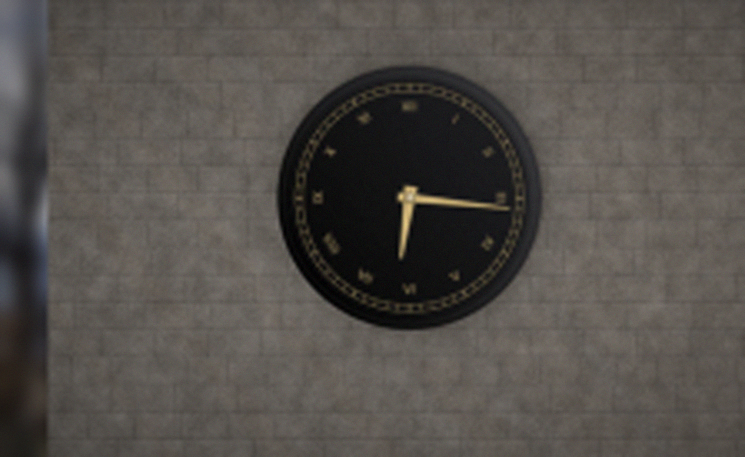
h=6 m=16
